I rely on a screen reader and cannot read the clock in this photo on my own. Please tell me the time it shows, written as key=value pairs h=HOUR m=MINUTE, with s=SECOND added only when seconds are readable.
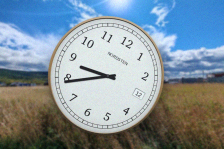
h=8 m=39
